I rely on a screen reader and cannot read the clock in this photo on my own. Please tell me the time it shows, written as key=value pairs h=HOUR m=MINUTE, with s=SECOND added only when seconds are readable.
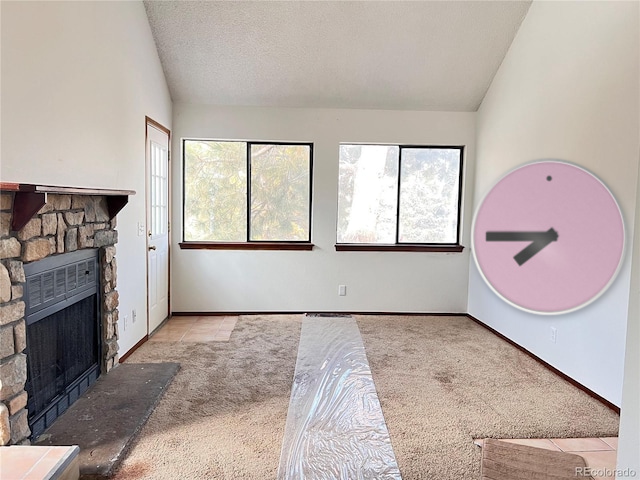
h=7 m=45
